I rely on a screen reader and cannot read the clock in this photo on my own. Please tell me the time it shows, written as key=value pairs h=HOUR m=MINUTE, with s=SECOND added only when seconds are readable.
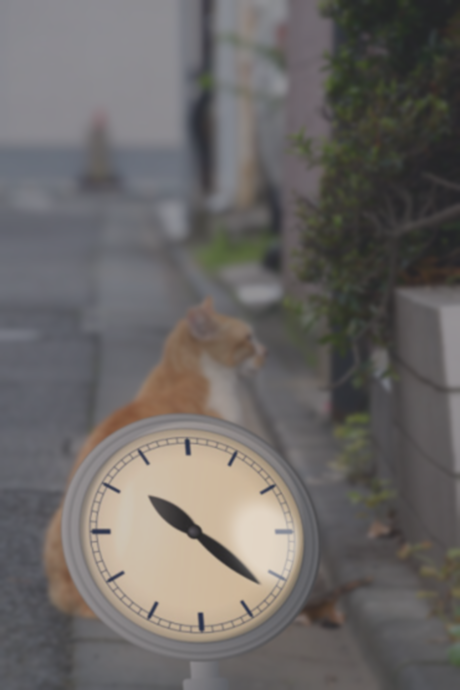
h=10 m=22
